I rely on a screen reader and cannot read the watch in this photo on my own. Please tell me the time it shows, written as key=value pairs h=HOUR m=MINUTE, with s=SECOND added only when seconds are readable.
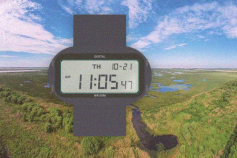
h=11 m=5 s=47
